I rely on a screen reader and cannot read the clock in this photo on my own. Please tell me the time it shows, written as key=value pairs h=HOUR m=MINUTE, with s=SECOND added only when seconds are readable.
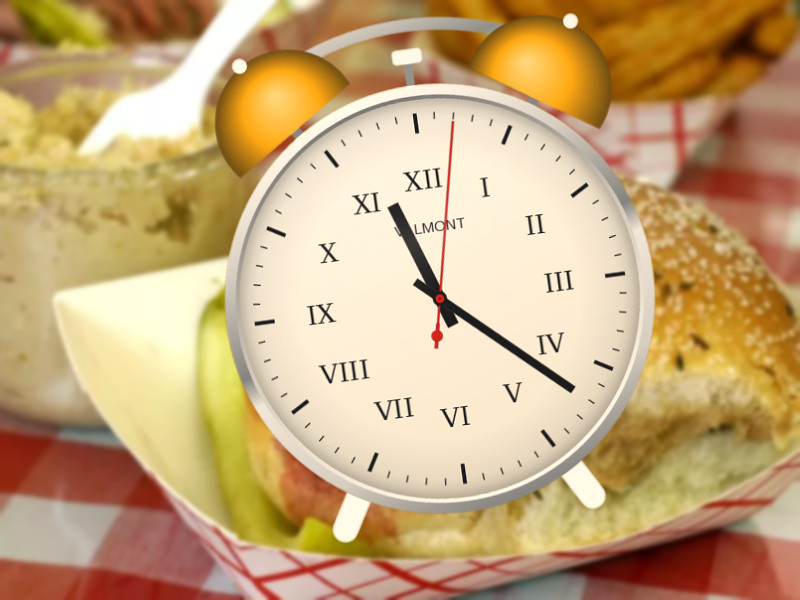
h=11 m=22 s=2
